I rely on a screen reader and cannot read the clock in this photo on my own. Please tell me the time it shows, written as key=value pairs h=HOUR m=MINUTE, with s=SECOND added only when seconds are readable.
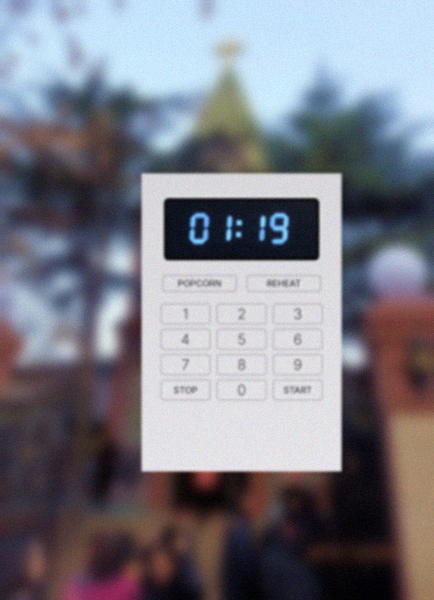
h=1 m=19
